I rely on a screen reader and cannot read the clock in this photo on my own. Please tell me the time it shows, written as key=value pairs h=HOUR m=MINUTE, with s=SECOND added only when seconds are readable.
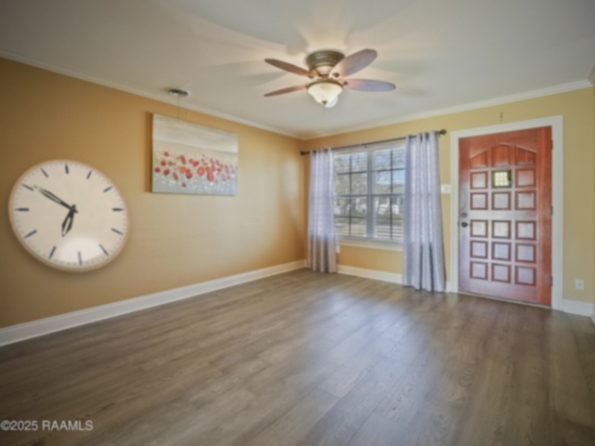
h=6 m=51
